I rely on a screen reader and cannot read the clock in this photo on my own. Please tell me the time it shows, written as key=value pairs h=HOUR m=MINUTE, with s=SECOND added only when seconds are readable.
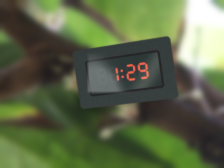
h=1 m=29
